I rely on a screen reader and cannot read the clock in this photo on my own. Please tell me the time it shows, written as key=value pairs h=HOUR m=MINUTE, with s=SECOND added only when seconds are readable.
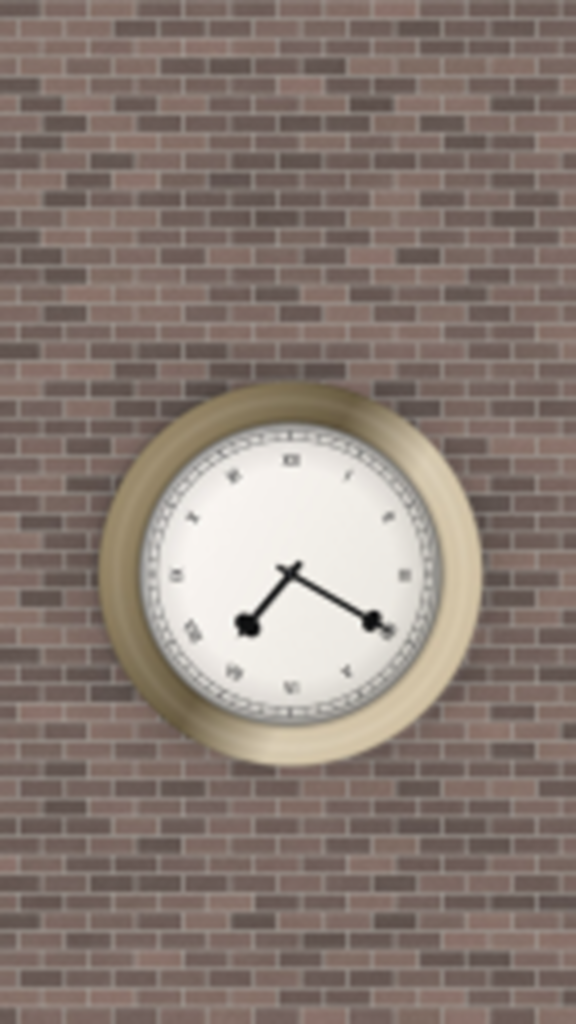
h=7 m=20
